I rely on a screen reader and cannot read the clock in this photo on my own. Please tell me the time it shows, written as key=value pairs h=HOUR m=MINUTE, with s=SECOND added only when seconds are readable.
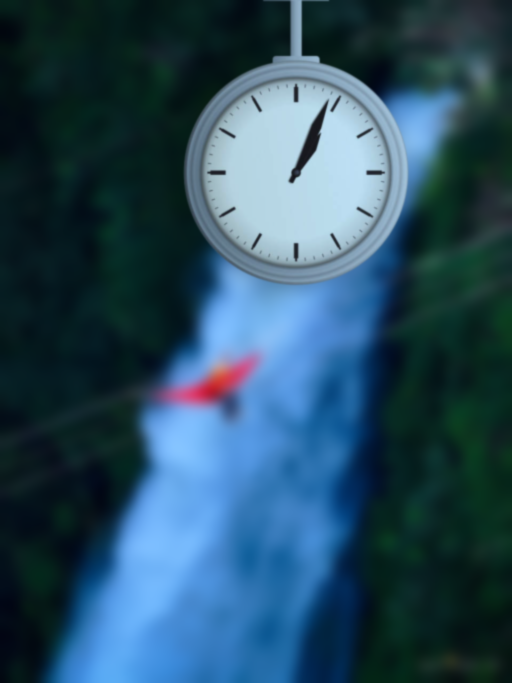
h=1 m=4
